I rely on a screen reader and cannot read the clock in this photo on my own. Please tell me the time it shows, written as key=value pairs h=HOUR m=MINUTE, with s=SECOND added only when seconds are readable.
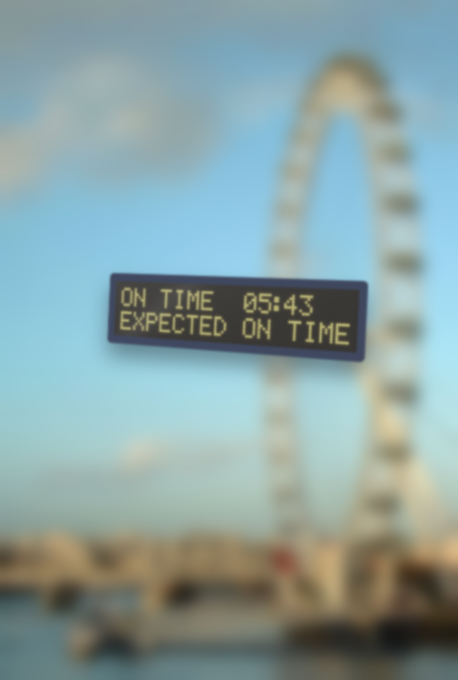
h=5 m=43
